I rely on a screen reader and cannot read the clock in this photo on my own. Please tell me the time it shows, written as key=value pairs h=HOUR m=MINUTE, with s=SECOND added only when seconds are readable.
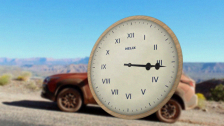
h=3 m=16
